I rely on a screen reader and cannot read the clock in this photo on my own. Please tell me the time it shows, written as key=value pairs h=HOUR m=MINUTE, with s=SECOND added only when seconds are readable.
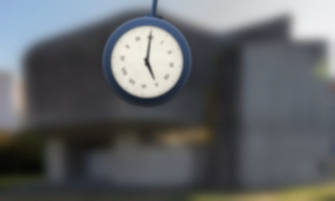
h=5 m=0
